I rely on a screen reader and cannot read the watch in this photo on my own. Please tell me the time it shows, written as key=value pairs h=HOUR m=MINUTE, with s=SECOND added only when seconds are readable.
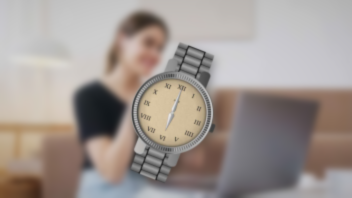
h=6 m=0
